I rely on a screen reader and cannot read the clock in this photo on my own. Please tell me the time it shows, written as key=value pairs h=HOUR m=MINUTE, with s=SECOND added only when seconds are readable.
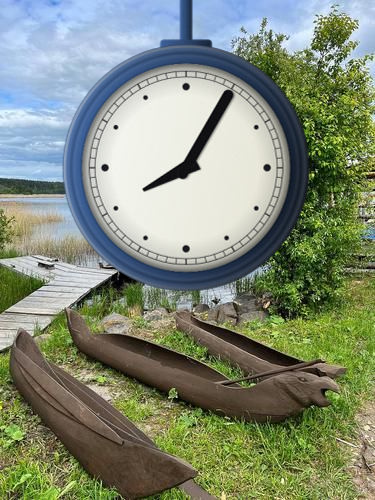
h=8 m=5
